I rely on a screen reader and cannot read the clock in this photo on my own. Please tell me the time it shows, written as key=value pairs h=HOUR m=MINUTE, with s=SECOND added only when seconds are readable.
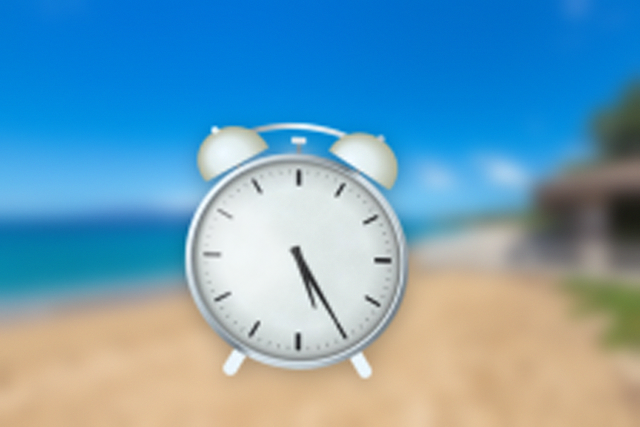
h=5 m=25
